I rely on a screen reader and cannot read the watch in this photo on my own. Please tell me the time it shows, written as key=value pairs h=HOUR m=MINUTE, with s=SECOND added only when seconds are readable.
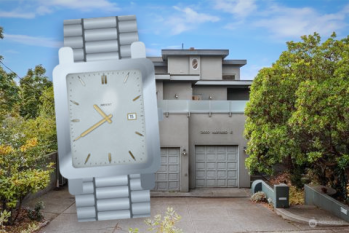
h=10 m=40
